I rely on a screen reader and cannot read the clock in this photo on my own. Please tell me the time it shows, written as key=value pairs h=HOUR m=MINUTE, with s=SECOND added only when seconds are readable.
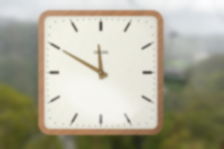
h=11 m=50
